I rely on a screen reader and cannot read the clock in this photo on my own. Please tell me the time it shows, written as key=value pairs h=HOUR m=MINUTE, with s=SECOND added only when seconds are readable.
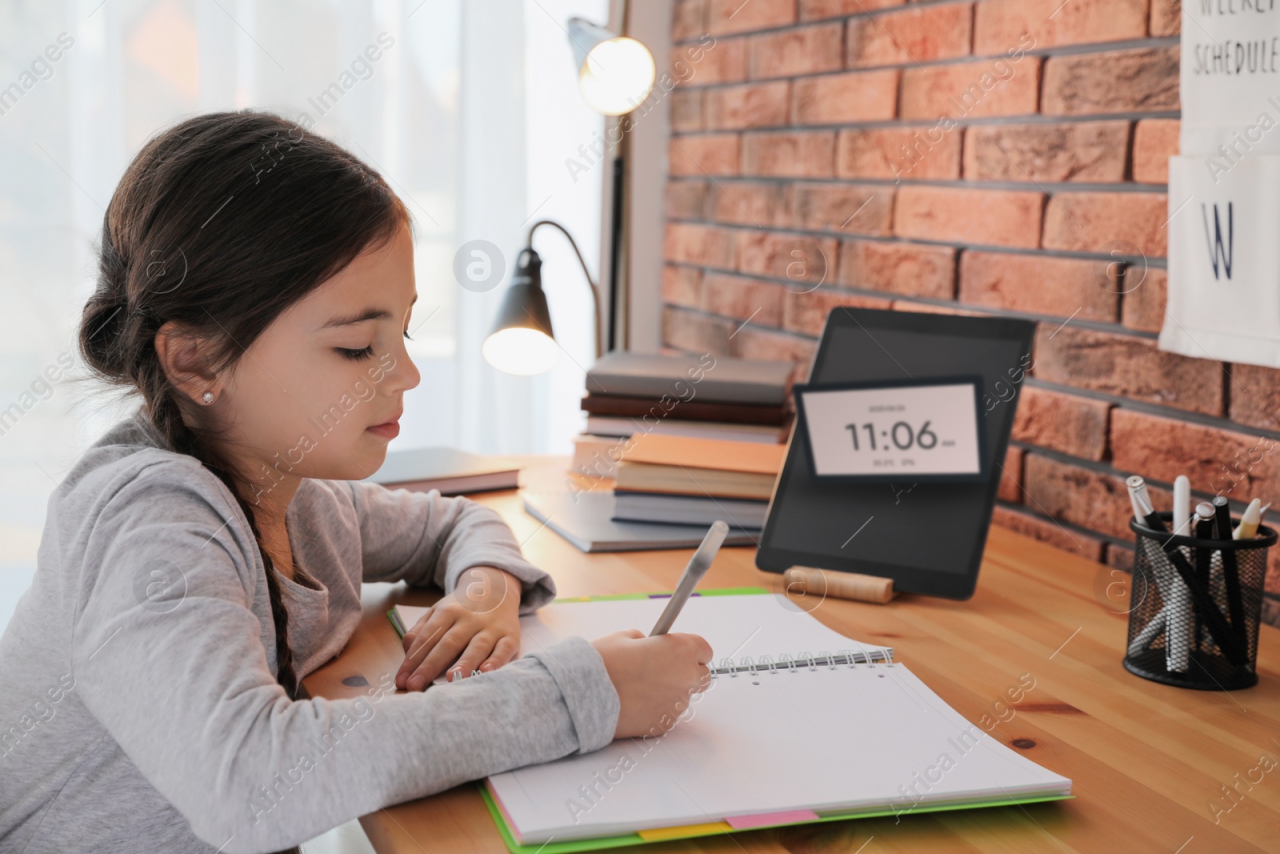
h=11 m=6
